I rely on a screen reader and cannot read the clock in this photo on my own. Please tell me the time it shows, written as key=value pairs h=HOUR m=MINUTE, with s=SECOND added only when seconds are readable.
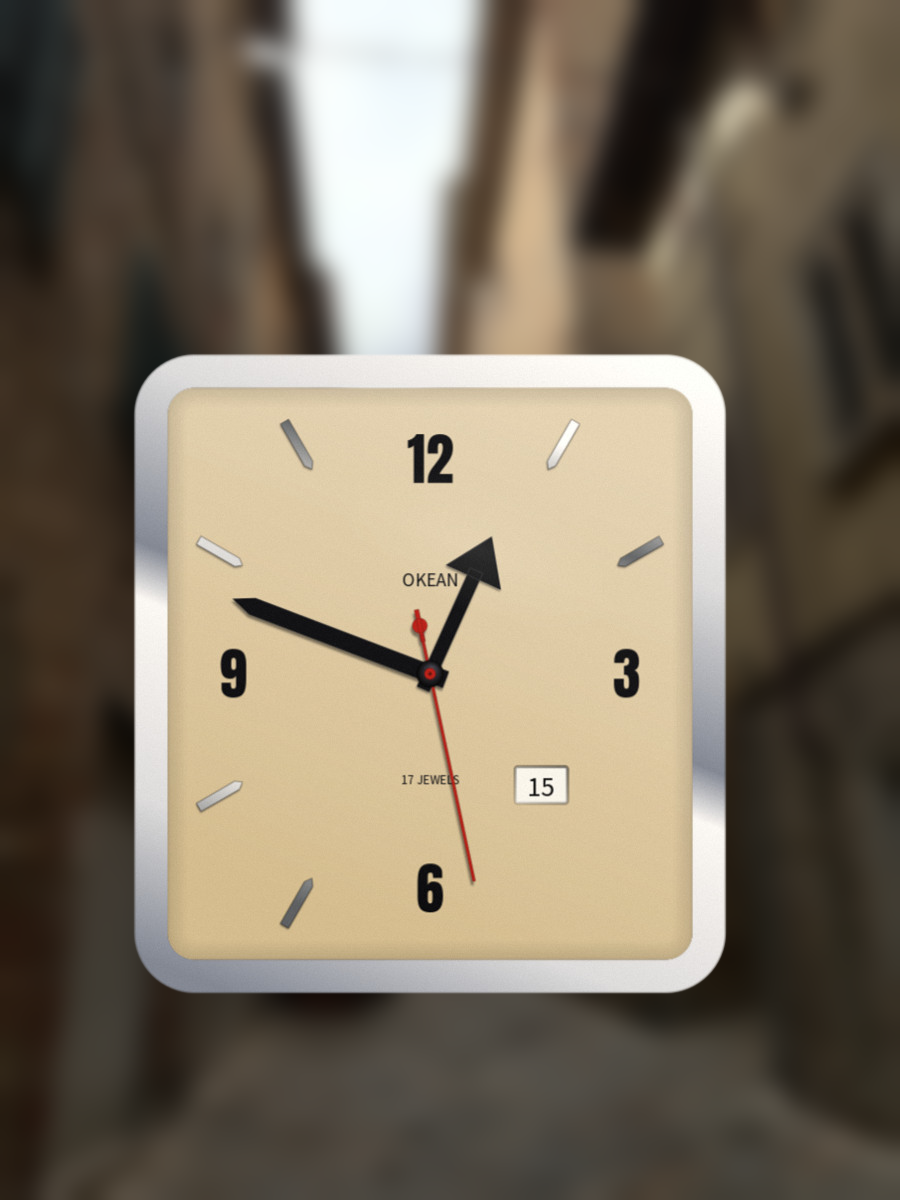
h=12 m=48 s=28
